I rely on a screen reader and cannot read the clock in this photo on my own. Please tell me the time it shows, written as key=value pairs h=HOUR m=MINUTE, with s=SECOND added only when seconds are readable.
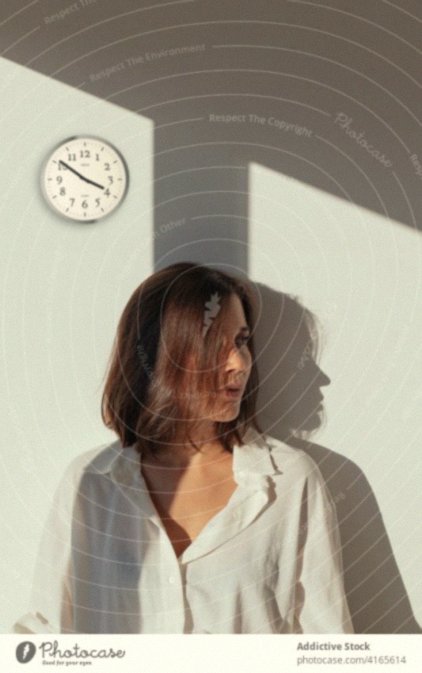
h=3 m=51
